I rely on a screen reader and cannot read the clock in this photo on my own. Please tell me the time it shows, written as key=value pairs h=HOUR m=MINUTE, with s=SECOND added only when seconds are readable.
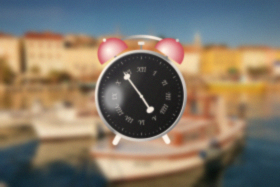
h=4 m=54
